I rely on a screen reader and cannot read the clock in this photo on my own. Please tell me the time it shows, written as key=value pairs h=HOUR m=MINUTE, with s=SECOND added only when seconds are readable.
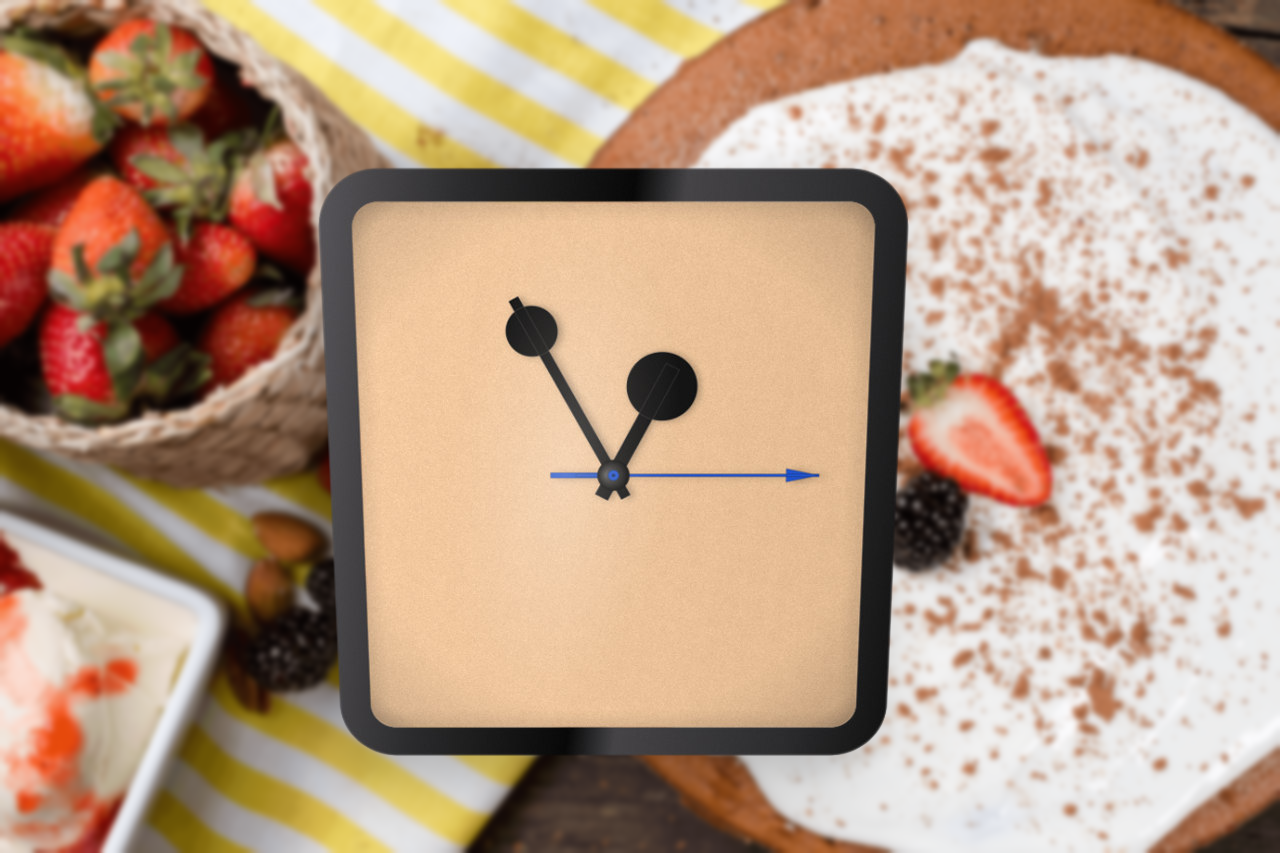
h=12 m=55 s=15
